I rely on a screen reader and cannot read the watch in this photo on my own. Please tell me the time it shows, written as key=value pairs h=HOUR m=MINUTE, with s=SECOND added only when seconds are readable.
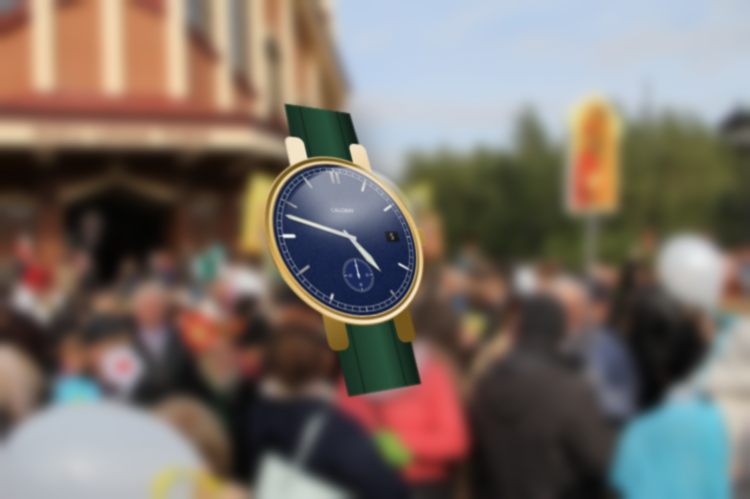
h=4 m=48
